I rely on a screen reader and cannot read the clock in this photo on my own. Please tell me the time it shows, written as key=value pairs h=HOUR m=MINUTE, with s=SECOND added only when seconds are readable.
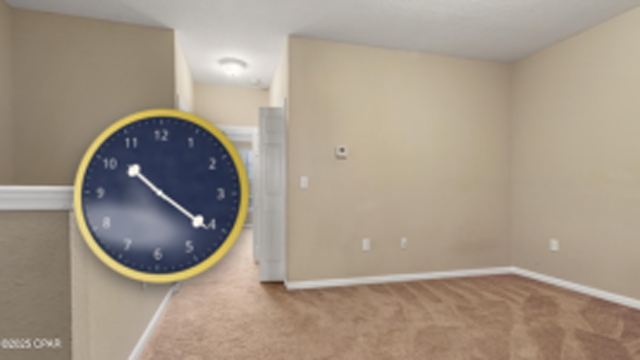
h=10 m=21
